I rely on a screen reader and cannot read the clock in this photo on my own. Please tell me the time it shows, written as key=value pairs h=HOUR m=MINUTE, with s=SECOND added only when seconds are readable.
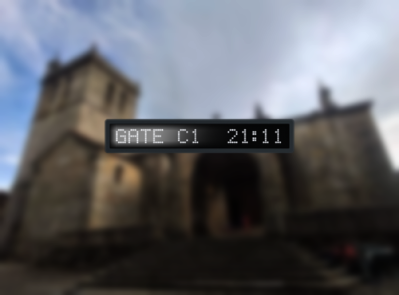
h=21 m=11
